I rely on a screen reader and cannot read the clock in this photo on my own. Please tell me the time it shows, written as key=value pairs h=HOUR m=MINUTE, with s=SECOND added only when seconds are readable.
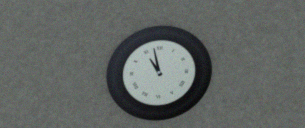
h=10 m=58
